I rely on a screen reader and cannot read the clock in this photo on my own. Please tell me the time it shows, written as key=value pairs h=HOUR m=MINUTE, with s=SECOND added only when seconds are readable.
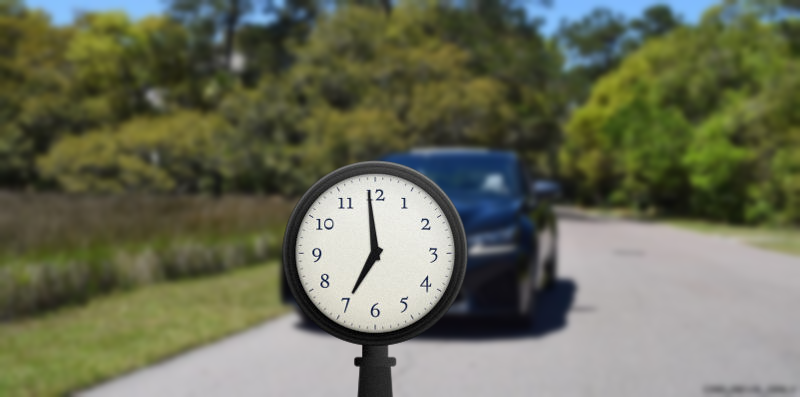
h=6 m=59
